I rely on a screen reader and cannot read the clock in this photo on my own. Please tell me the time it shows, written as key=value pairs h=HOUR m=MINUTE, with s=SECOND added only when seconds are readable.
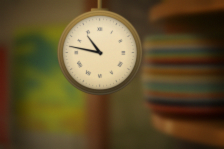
h=10 m=47
